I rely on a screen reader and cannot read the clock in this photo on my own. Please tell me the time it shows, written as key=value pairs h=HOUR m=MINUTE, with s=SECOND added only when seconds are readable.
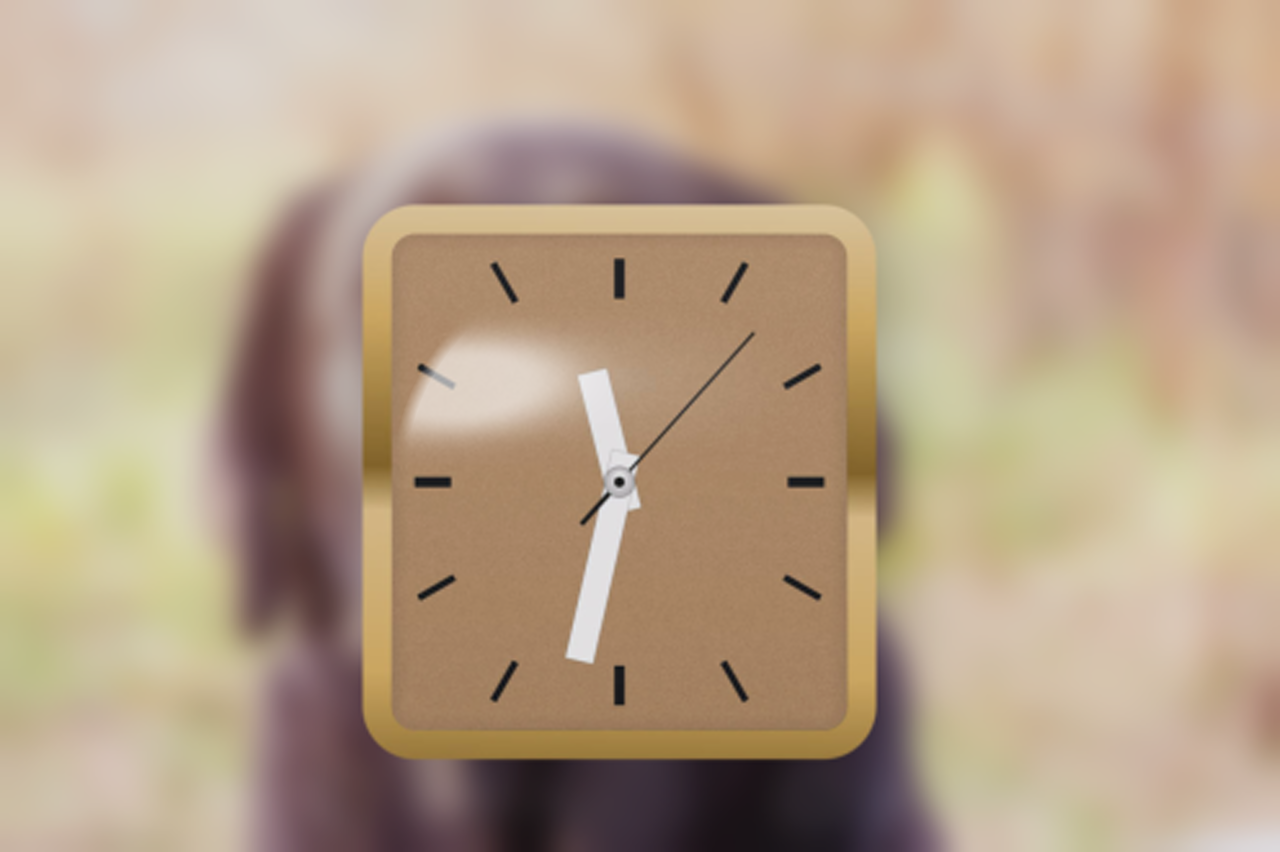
h=11 m=32 s=7
